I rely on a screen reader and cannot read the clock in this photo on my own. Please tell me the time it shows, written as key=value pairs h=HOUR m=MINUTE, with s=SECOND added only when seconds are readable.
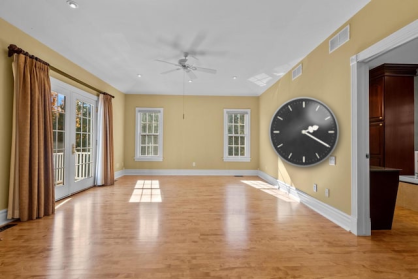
h=2 m=20
